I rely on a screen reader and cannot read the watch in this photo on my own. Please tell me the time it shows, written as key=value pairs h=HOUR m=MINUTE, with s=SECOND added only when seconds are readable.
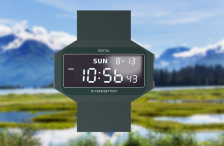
h=10 m=56 s=43
